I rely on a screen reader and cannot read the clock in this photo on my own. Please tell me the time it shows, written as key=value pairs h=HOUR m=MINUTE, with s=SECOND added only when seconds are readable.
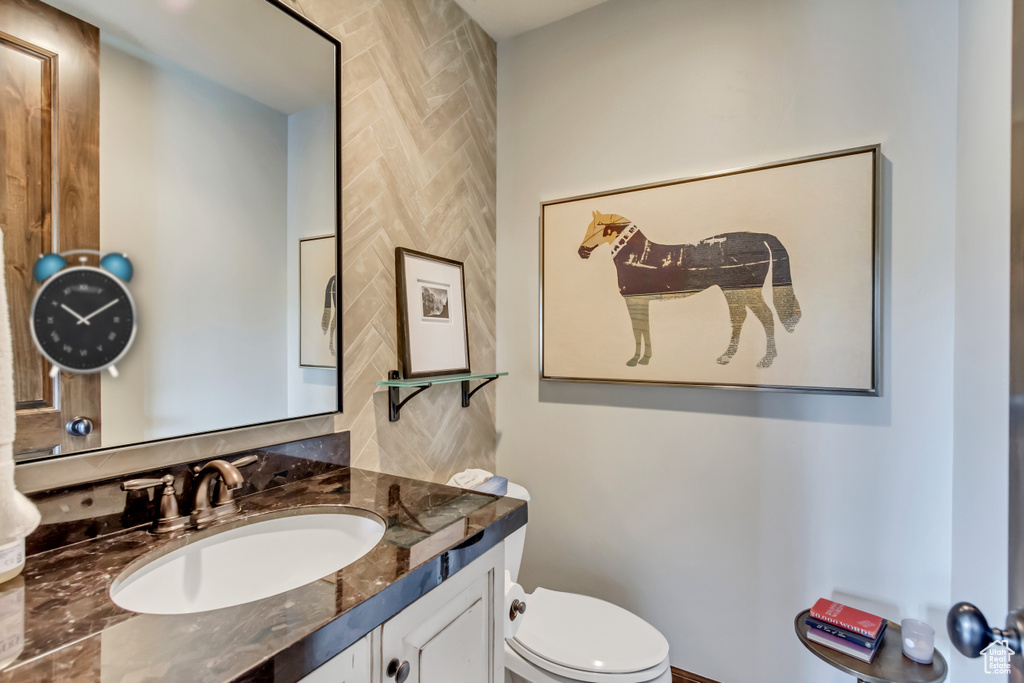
h=10 m=10
